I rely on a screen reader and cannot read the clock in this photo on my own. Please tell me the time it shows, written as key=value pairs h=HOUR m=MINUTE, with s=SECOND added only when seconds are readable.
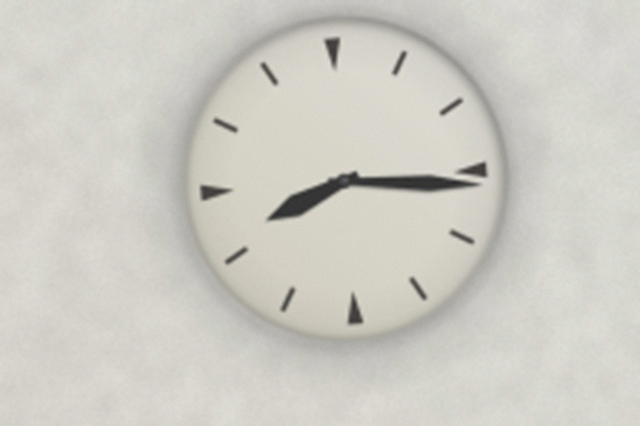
h=8 m=16
